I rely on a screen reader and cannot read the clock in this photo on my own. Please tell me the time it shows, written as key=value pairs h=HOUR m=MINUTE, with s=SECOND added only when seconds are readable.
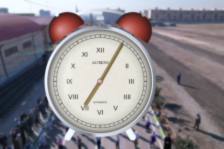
h=7 m=5
